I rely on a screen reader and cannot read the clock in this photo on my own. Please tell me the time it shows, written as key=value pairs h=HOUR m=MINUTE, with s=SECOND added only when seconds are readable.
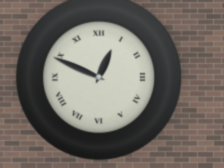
h=12 m=49
